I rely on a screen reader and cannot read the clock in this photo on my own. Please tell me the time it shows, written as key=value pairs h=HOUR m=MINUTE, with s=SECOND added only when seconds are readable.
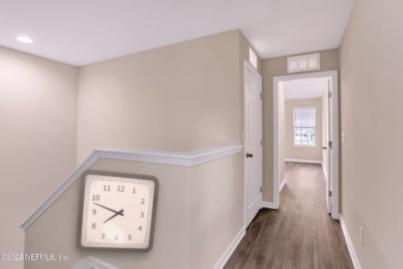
h=7 m=48
